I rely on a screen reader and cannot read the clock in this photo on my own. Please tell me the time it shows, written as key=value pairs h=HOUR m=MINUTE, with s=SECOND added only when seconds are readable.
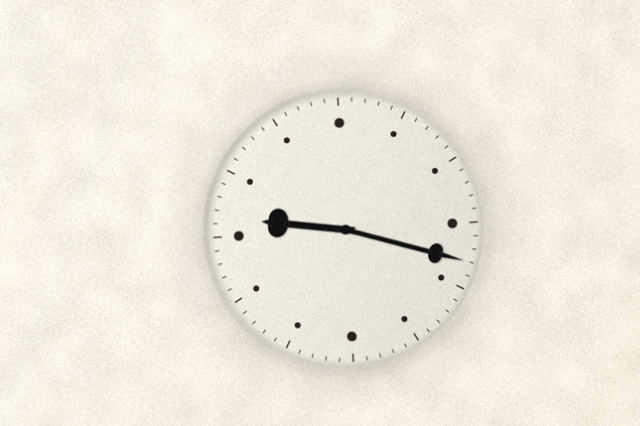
h=9 m=18
